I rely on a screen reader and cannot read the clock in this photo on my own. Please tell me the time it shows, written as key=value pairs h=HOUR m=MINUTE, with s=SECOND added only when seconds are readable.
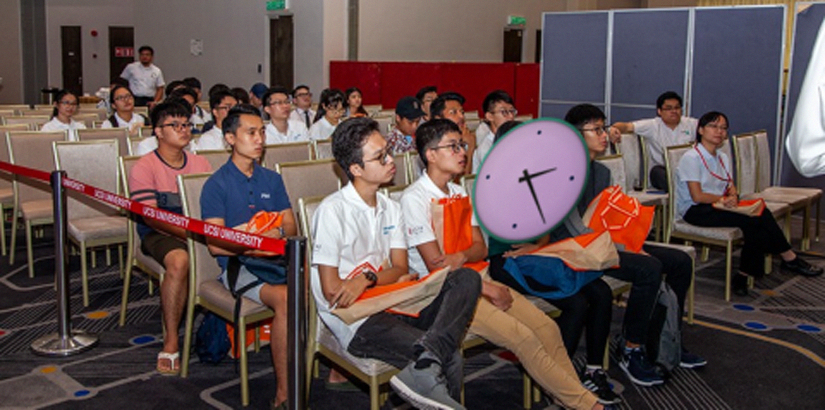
h=2 m=24
